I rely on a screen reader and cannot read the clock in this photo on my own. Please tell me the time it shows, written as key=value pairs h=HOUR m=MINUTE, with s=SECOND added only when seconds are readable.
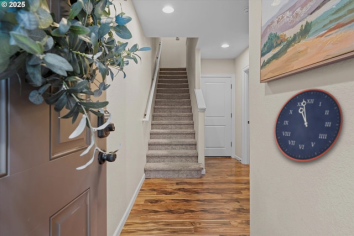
h=10 m=57
